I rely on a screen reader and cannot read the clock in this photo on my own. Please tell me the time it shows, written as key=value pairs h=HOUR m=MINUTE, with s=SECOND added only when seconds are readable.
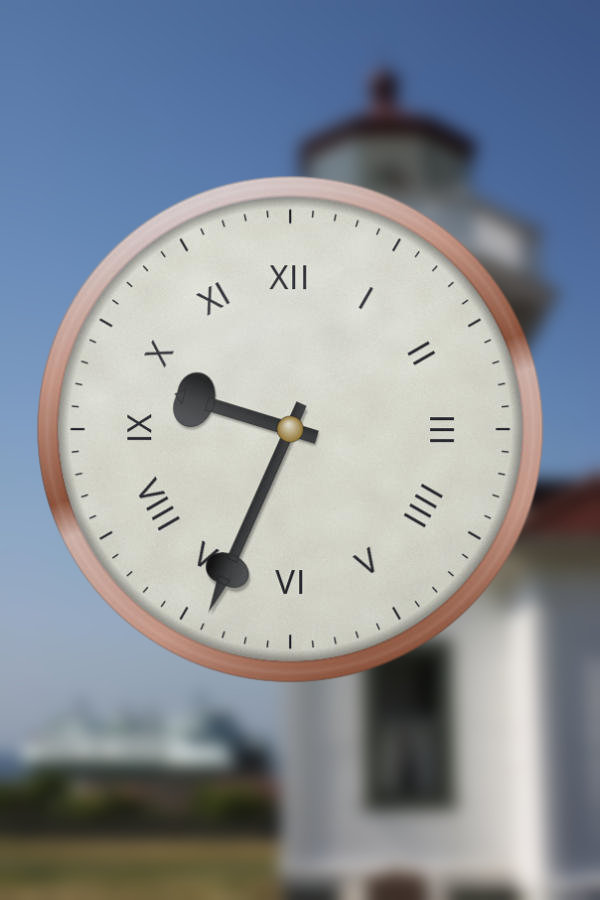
h=9 m=34
